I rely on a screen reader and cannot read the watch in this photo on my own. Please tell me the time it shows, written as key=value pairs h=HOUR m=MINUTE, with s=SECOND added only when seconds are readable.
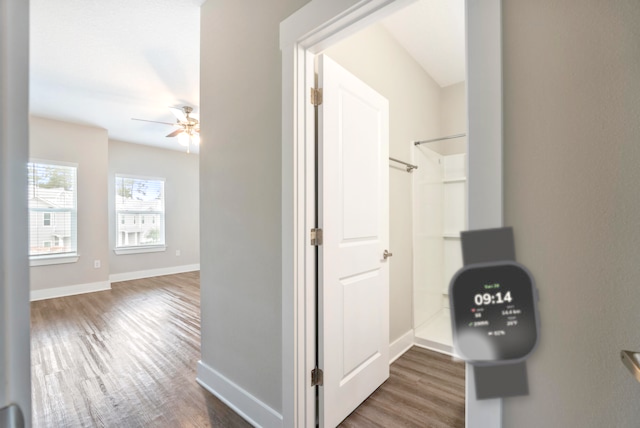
h=9 m=14
